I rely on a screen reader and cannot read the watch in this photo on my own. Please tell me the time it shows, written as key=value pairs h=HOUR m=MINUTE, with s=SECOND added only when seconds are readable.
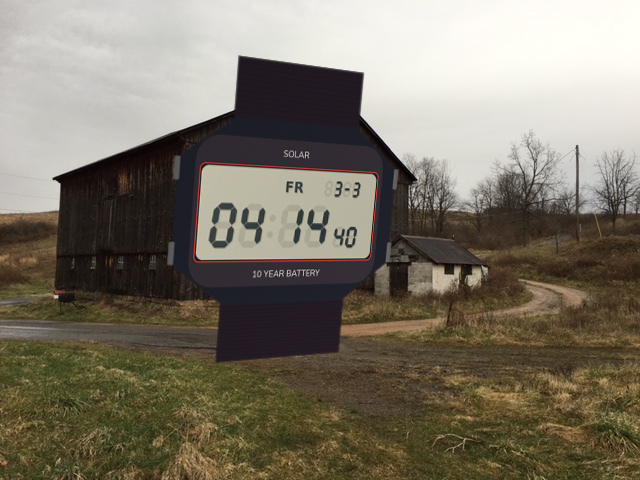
h=4 m=14 s=40
